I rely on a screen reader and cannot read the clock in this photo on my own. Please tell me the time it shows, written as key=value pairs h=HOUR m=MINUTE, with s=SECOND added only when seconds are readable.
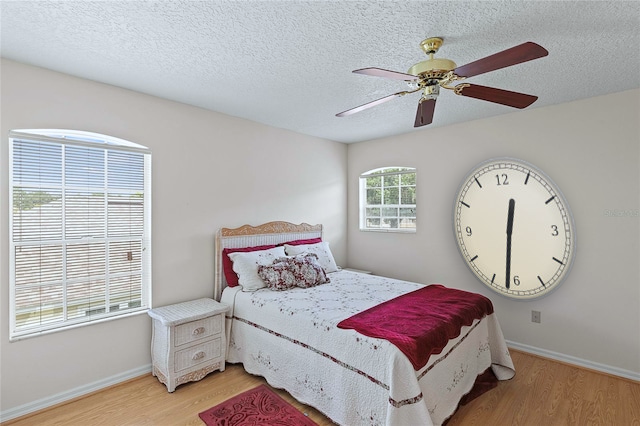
h=12 m=32
